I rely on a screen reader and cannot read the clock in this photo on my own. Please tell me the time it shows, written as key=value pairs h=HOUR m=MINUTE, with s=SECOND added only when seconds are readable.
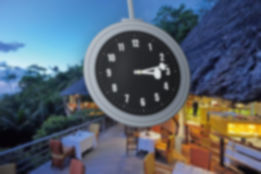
h=3 m=13
